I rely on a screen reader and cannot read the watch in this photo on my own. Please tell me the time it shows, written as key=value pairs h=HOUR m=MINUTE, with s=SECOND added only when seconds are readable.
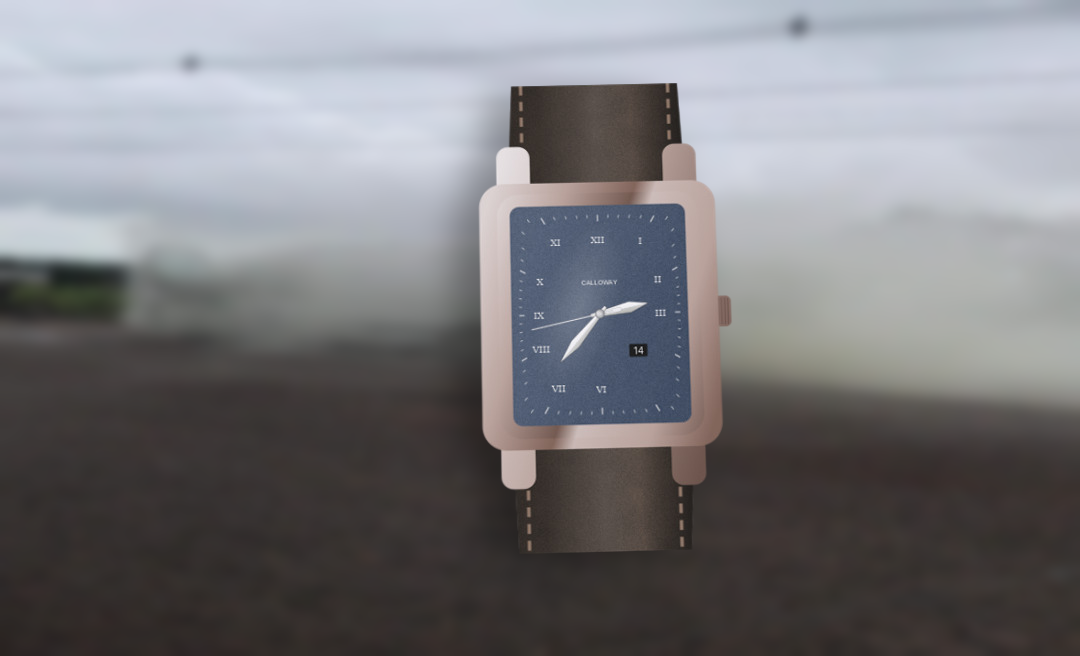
h=2 m=36 s=43
